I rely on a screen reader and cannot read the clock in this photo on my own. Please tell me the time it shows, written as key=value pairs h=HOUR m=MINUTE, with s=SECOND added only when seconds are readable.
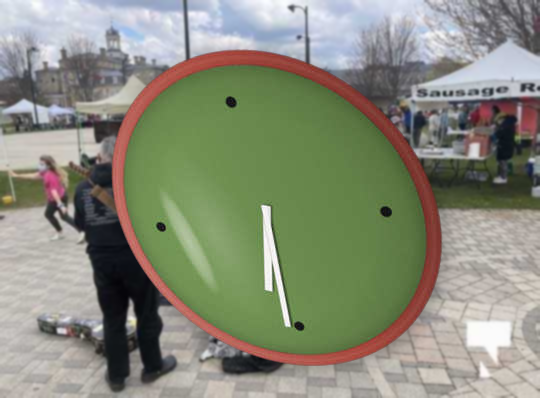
h=6 m=31
